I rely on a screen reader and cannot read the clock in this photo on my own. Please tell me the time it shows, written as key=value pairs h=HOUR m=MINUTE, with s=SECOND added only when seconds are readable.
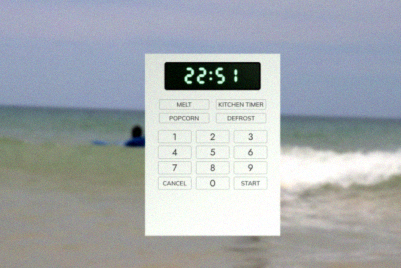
h=22 m=51
